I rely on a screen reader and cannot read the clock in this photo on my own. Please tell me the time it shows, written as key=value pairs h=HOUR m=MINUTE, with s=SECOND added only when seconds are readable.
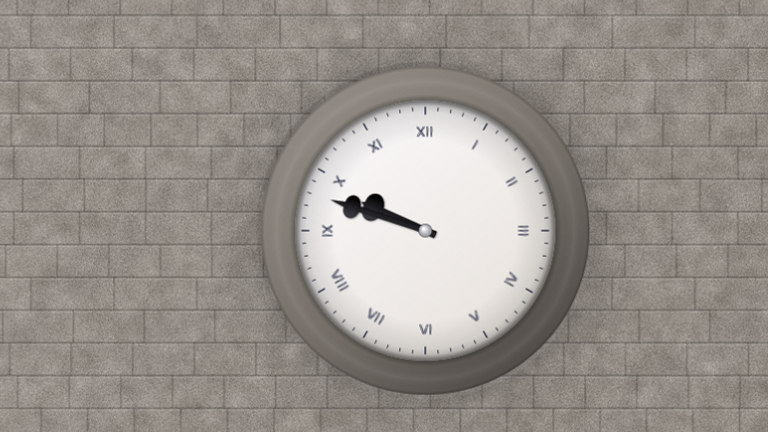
h=9 m=48
